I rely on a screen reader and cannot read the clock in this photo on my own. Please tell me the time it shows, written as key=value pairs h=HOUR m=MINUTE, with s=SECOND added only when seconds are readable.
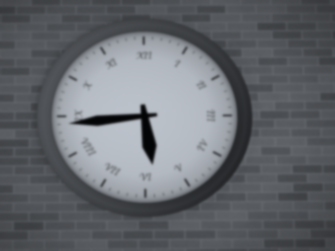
h=5 m=44
